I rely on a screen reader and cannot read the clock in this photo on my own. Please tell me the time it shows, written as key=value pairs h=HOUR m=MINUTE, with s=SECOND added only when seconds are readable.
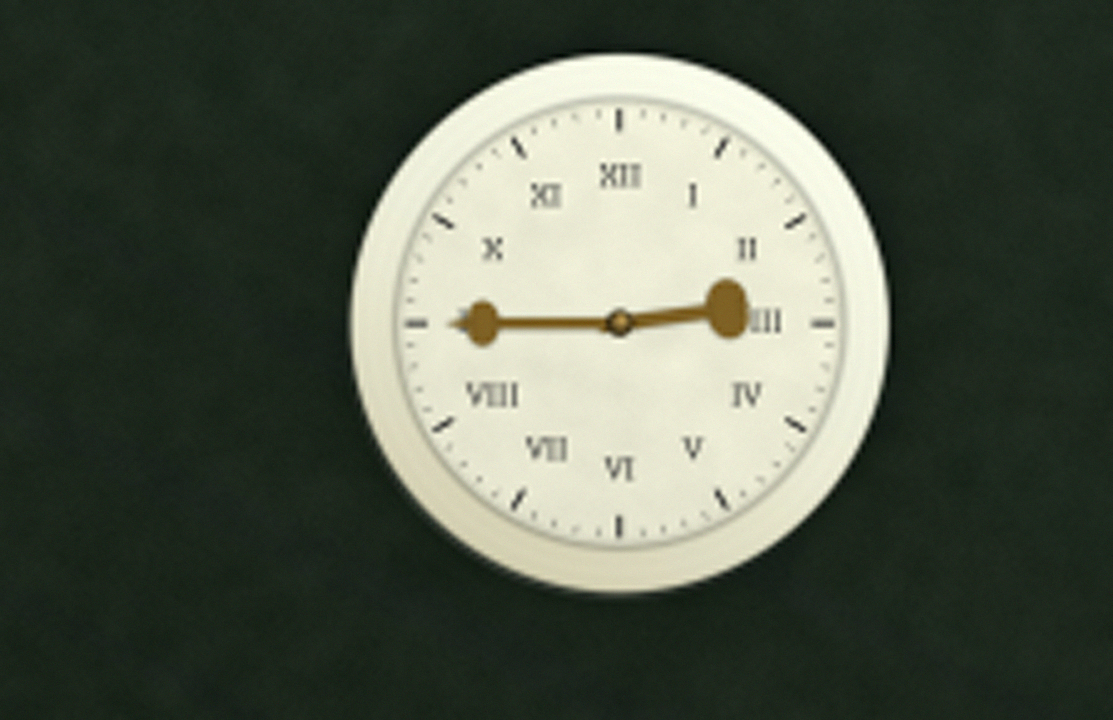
h=2 m=45
